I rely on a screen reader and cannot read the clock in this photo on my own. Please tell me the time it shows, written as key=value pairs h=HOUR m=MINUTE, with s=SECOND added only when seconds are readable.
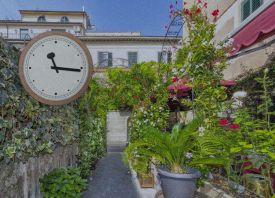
h=11 m=16
